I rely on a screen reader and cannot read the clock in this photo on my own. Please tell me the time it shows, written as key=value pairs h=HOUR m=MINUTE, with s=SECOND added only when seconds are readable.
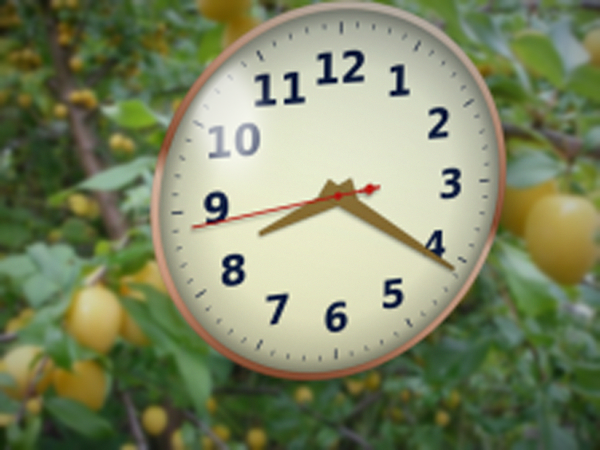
h=8 m=20 s=44
